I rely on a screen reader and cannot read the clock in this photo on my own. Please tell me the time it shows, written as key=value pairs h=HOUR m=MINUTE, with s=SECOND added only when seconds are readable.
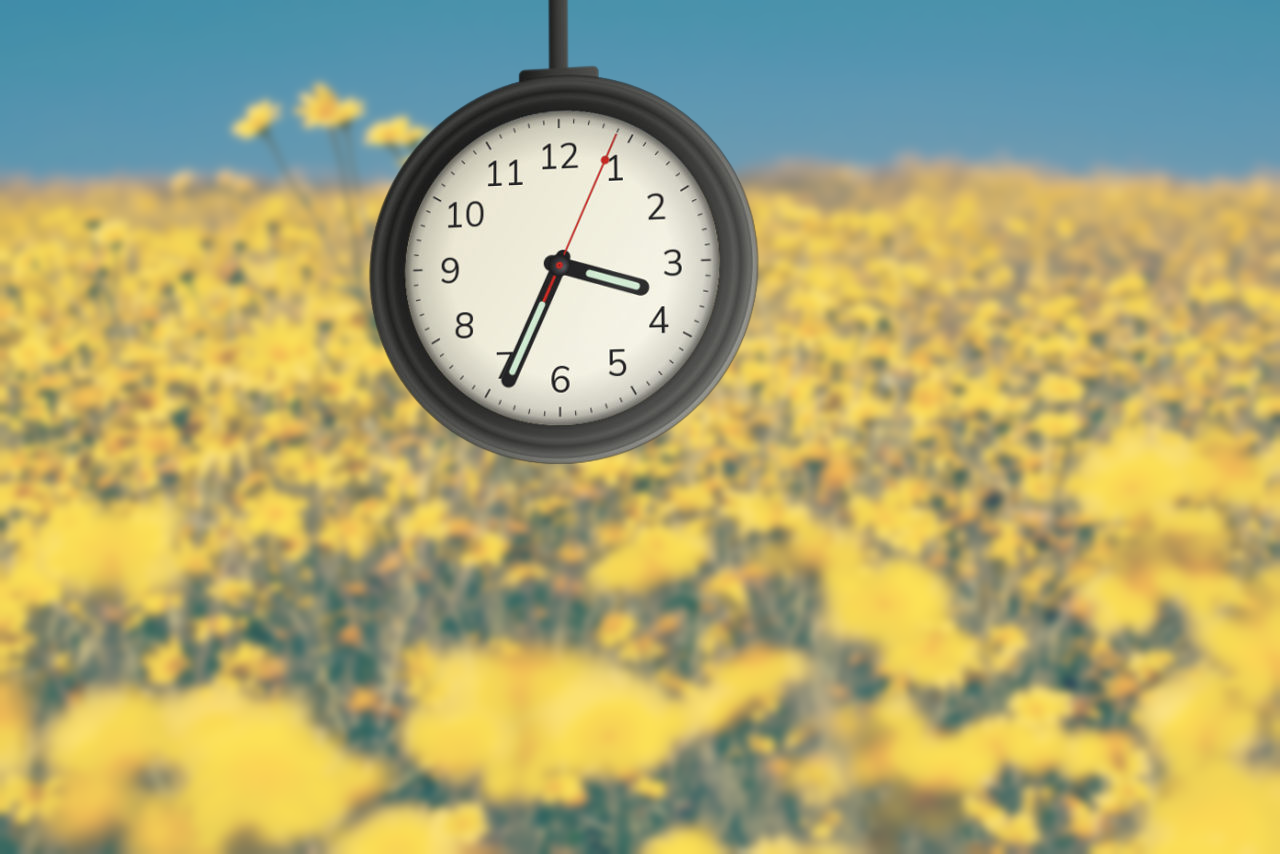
h=3 m=34 s=4
